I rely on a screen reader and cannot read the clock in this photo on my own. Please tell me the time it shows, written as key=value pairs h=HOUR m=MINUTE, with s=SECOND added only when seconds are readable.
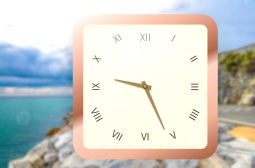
h=9 m=26
